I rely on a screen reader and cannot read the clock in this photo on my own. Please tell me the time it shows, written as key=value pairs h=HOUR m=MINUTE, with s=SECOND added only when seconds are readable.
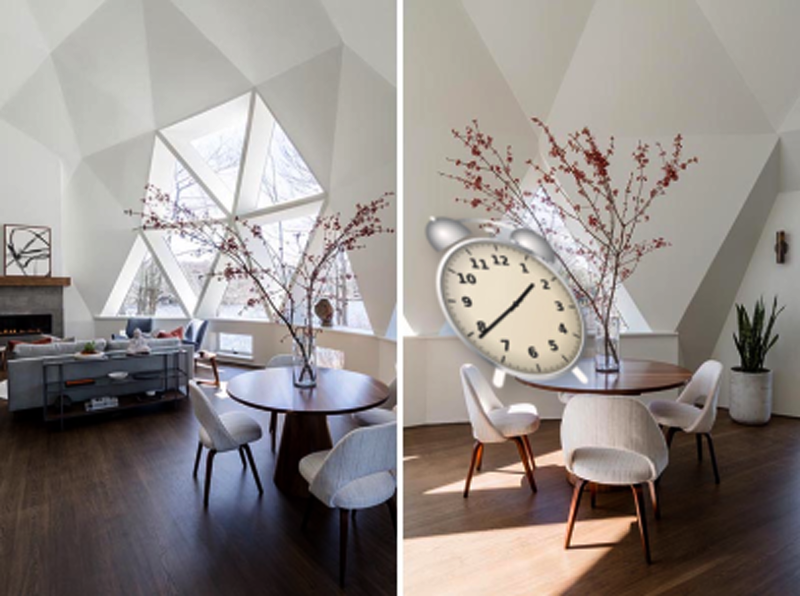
h=1 m=39
